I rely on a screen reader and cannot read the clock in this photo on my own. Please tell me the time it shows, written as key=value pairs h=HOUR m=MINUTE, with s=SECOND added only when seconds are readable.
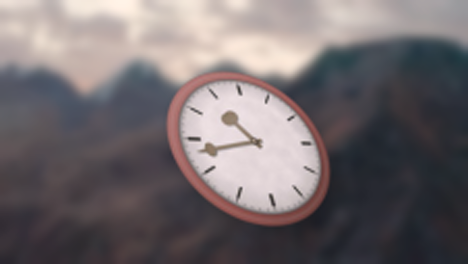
h=10 m=43
